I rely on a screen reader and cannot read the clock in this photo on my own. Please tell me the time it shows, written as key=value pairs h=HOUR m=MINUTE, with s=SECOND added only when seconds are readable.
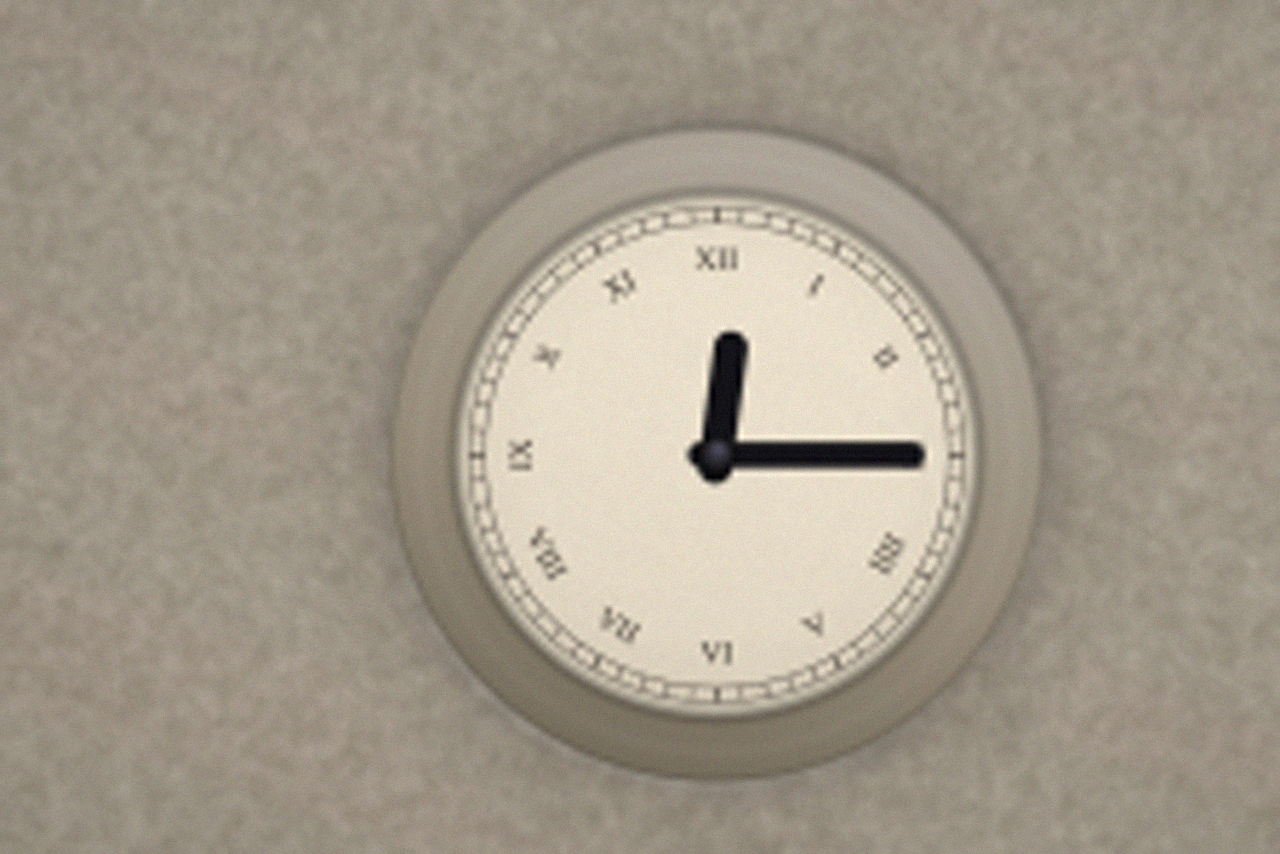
h=12 m=15
